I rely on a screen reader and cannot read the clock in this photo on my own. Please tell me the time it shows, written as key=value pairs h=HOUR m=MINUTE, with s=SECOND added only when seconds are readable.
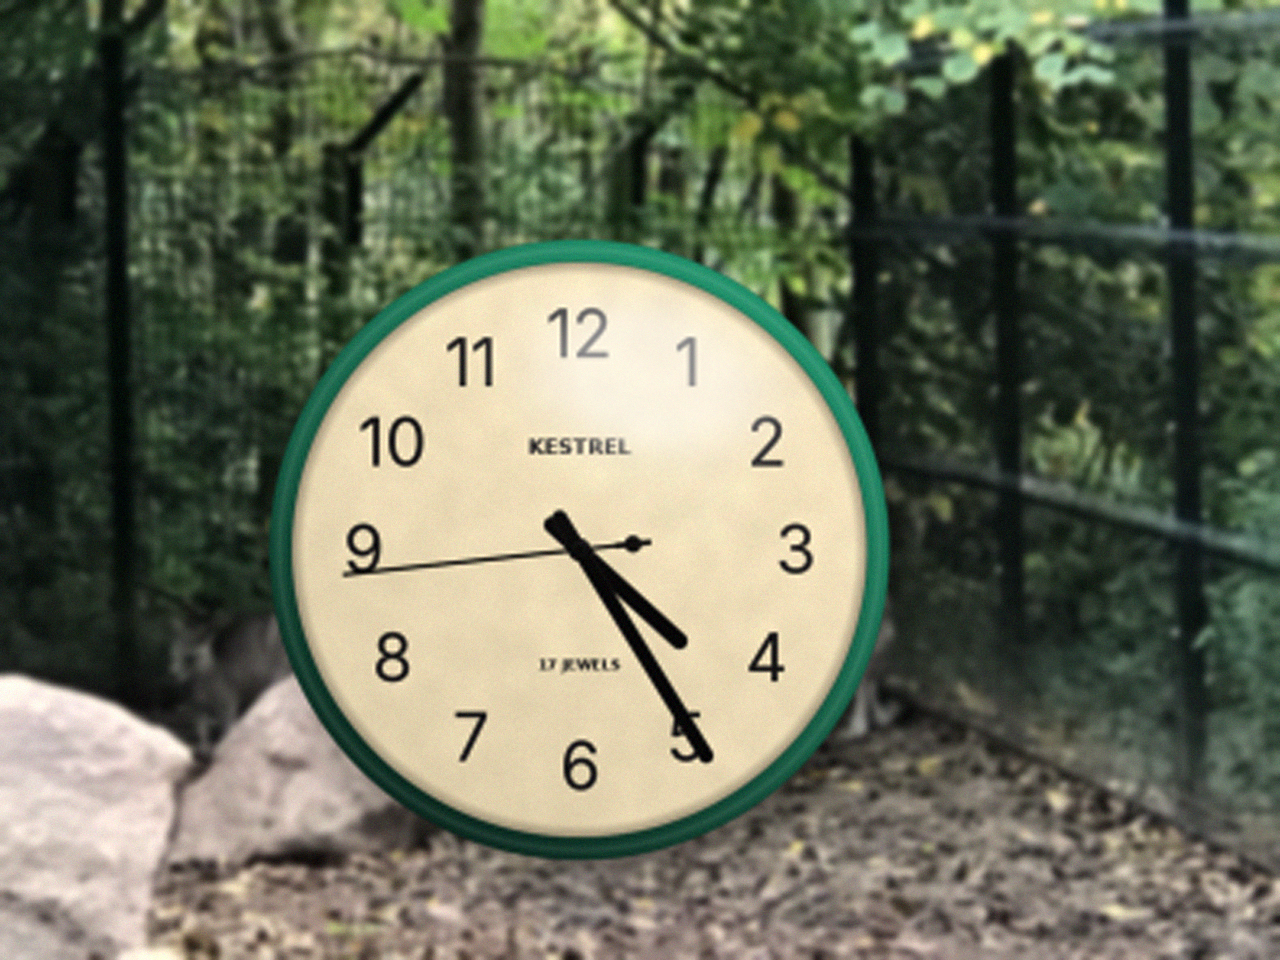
h=4 m=24 s=44
